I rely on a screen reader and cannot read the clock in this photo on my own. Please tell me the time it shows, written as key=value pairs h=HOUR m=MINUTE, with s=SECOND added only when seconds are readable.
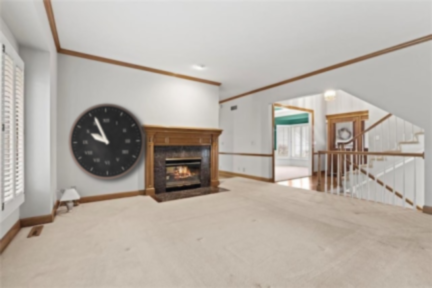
h=9 m=56
